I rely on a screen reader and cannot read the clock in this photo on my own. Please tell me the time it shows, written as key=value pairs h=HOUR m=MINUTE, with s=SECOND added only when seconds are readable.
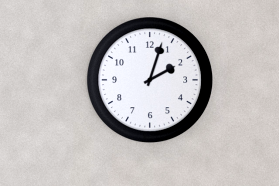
h=2 m=3
